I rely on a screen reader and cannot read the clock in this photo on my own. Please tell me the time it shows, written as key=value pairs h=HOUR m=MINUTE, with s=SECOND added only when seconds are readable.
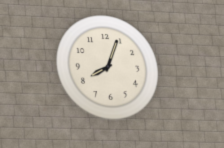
h=8 m=4
